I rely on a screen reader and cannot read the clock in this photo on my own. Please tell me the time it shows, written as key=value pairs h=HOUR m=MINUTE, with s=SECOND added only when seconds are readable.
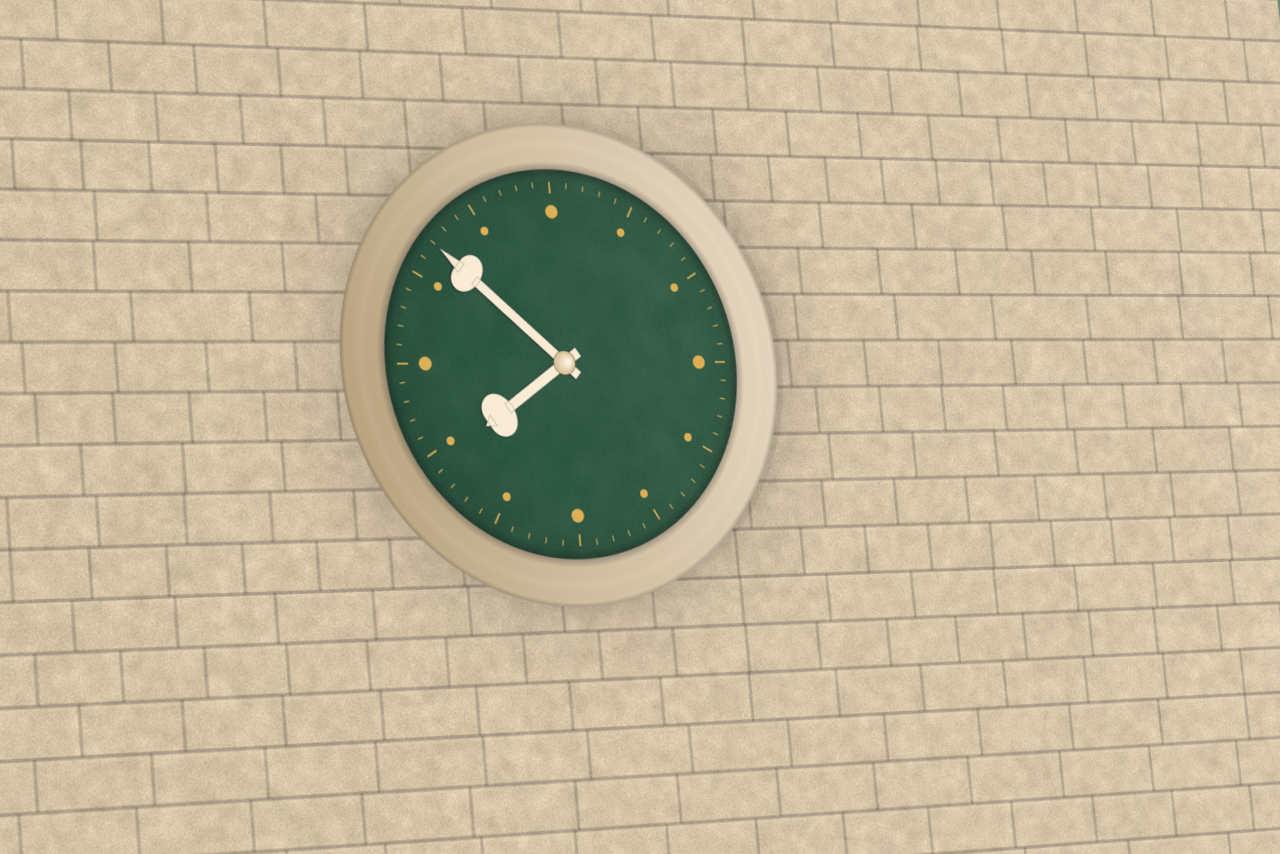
h=7 m=52
